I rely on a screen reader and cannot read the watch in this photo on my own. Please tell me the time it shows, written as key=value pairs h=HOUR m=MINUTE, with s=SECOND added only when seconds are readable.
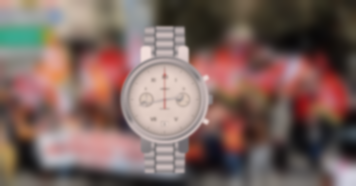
h=2 m=43
